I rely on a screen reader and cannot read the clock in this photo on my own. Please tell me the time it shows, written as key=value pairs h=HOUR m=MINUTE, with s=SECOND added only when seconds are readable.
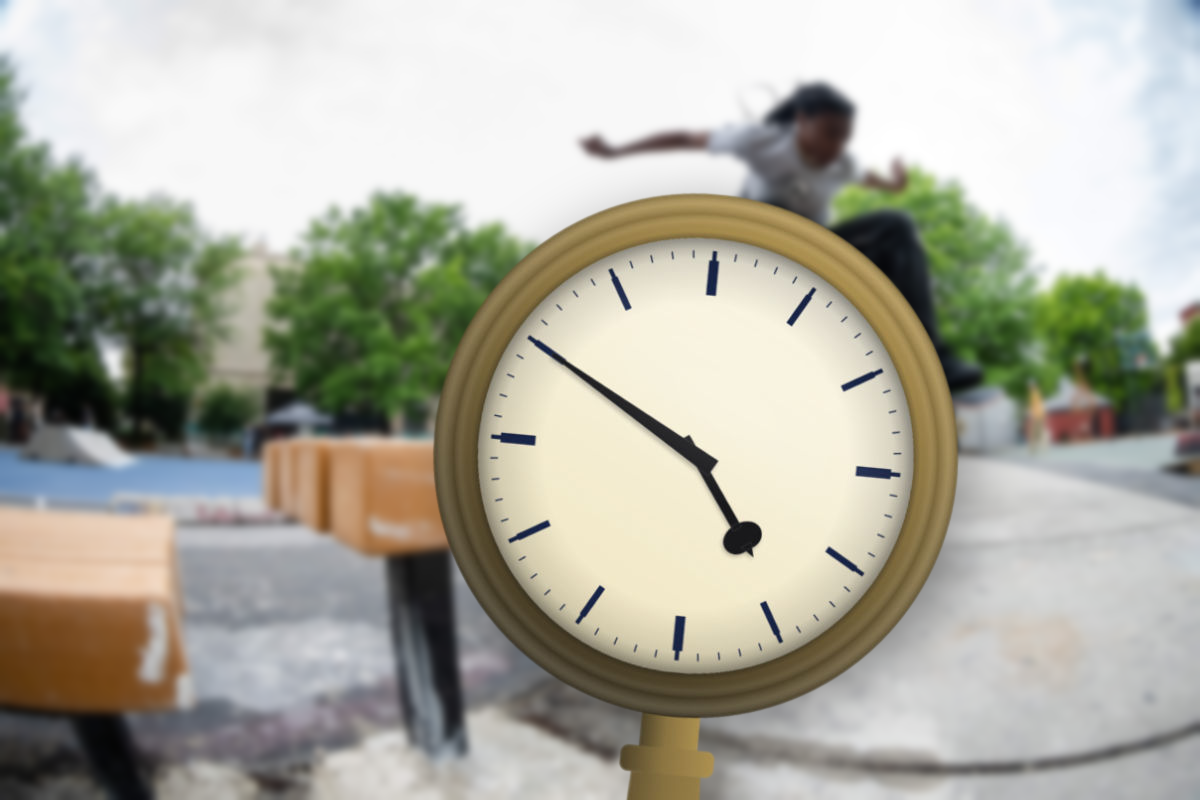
h=4 m=50
